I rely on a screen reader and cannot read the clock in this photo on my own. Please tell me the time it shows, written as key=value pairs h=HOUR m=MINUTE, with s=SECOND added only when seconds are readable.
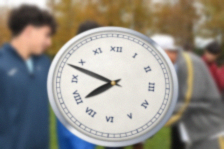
h=7 m=48
